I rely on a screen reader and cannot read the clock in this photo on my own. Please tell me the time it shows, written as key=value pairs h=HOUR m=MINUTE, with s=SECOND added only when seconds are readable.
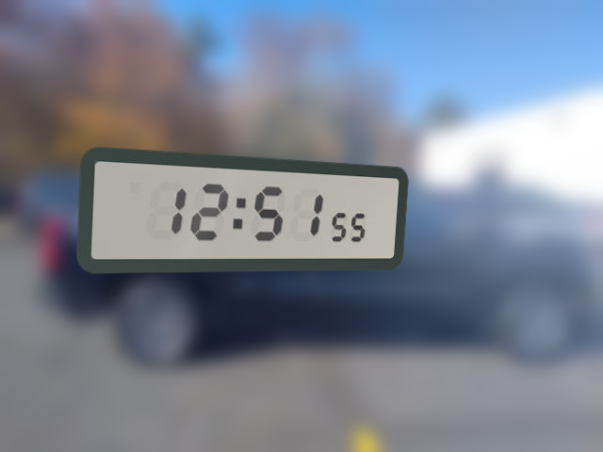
h=12 m=51 s=55
